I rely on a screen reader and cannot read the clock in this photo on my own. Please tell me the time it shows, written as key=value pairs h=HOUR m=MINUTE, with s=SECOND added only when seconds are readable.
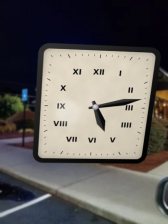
h=5 m=13
